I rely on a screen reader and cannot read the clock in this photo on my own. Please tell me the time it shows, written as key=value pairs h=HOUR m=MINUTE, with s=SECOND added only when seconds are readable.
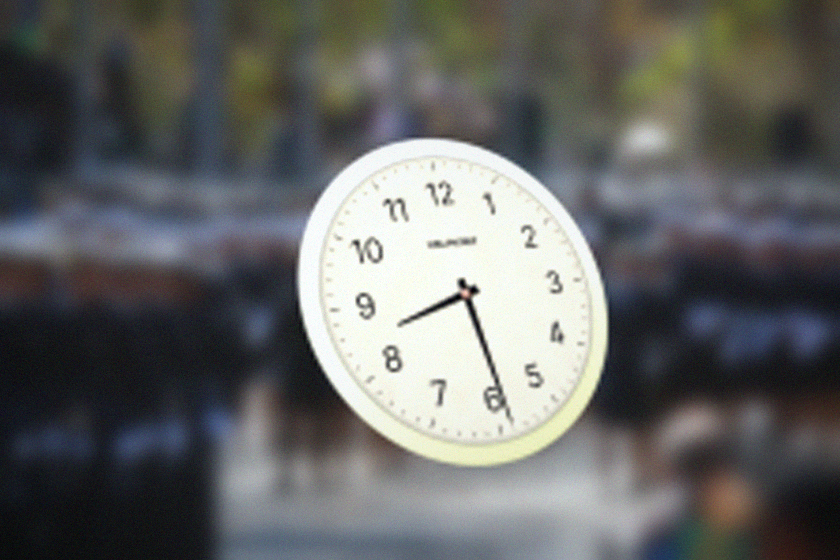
h=8 m=29
